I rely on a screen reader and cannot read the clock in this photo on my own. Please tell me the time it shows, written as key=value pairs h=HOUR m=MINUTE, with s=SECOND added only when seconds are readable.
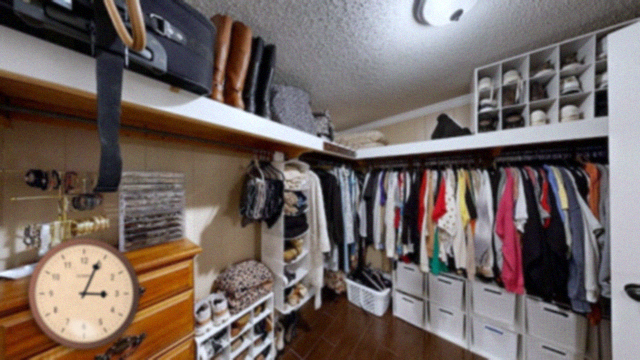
h=3 m=4
